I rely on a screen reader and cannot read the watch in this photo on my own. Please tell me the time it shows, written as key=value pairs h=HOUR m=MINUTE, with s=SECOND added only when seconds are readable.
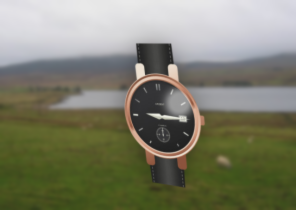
h=9 m=15
